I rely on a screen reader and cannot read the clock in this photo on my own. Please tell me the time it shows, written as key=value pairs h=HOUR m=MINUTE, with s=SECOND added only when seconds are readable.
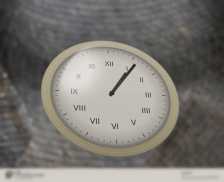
h=1 m=6
